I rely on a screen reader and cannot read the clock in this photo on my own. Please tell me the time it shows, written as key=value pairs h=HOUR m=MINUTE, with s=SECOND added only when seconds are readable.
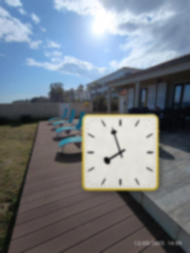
h=7 m=57
